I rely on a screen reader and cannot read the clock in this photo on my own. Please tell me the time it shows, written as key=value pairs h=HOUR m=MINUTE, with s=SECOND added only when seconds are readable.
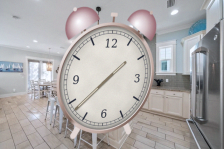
h=1 m=38
